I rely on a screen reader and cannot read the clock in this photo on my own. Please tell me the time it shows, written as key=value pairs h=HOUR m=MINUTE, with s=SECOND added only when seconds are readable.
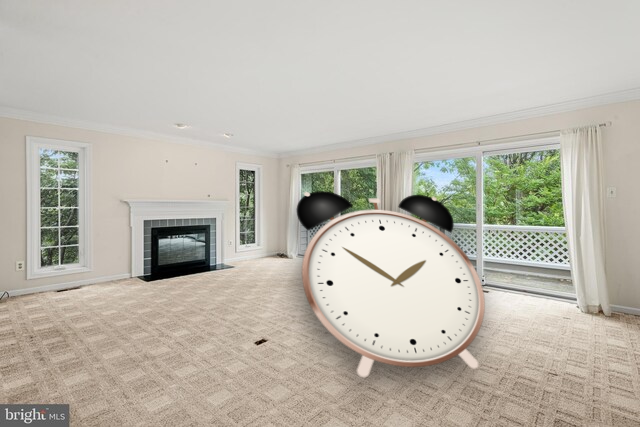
h=1 m=52
